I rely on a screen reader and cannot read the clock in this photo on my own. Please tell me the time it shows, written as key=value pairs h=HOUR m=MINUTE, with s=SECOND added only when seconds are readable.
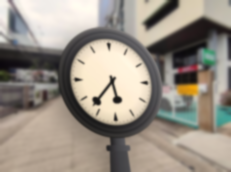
h=5 m=37
